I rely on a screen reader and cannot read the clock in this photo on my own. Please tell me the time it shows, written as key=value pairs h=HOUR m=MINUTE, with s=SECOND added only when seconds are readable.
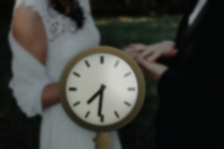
h=7 m=31
